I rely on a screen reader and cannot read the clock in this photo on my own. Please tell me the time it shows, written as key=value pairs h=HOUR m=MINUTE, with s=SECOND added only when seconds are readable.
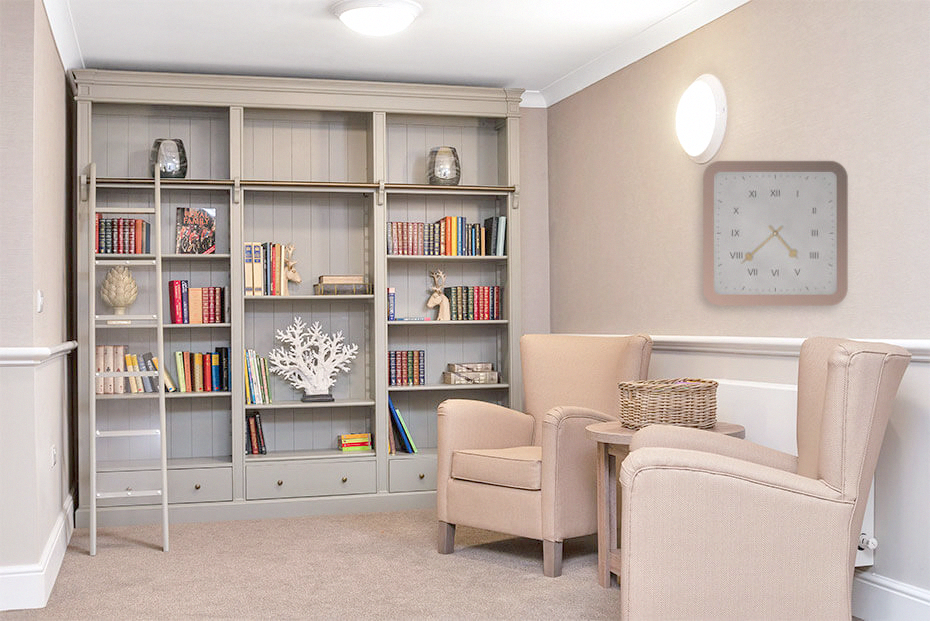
h=4 m=38
